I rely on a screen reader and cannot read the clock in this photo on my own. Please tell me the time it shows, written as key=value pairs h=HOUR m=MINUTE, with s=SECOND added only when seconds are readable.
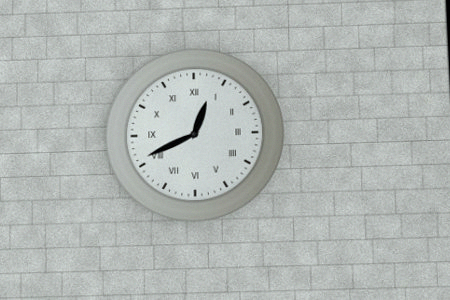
h=12 m=41
